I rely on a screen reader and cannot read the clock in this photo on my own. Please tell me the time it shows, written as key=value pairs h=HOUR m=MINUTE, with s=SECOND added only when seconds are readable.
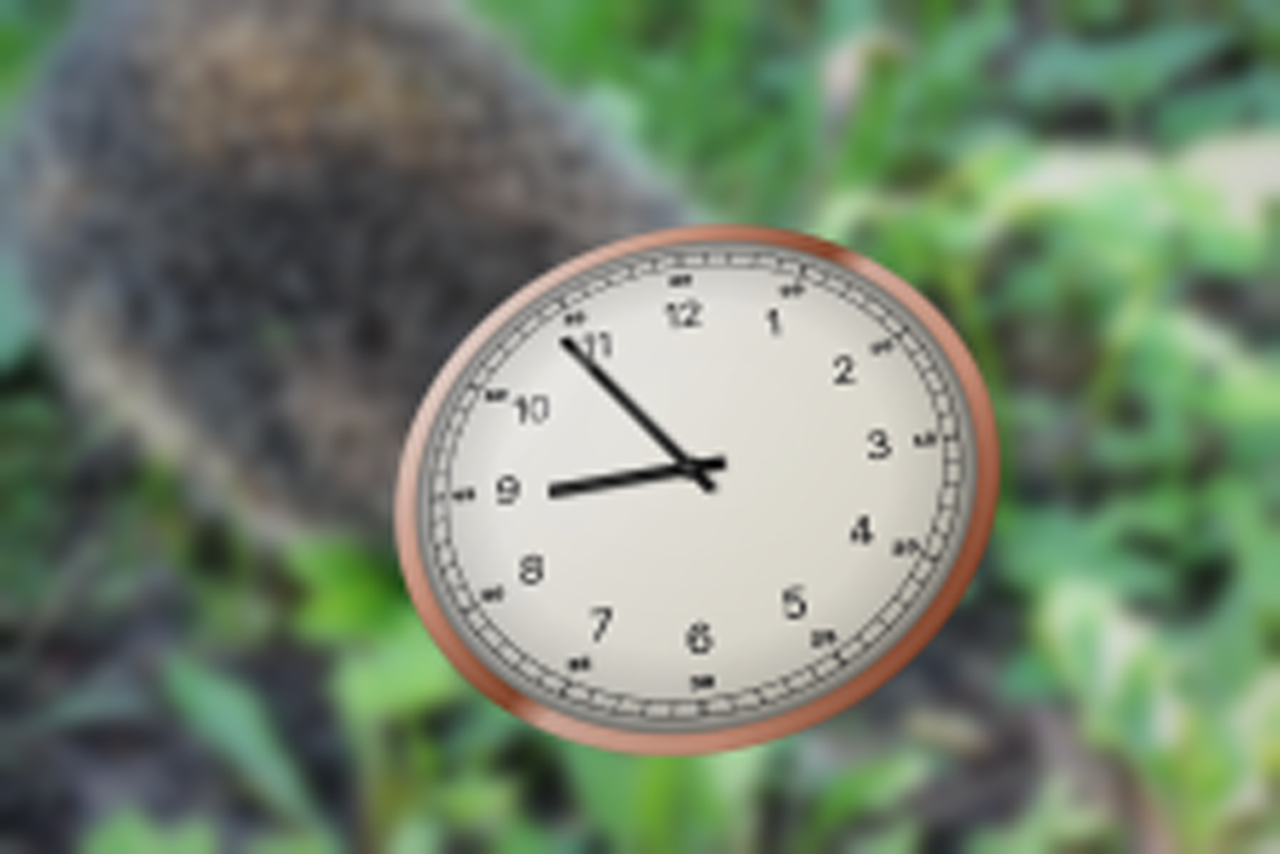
h=8 m=54
